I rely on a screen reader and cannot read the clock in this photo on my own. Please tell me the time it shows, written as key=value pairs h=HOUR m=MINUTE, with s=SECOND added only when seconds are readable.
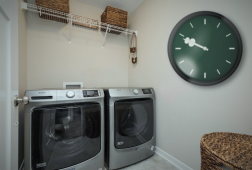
h=9 m=49
